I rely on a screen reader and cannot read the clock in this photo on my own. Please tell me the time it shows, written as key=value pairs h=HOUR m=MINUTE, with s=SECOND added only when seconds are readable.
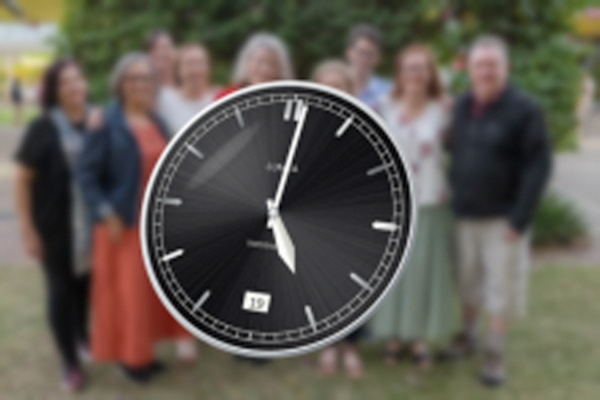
h=5 m=1
